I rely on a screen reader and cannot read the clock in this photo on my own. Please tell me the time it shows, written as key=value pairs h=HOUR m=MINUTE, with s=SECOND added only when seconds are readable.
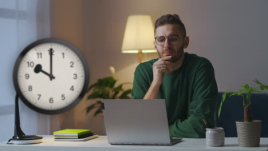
h=10 m=0
